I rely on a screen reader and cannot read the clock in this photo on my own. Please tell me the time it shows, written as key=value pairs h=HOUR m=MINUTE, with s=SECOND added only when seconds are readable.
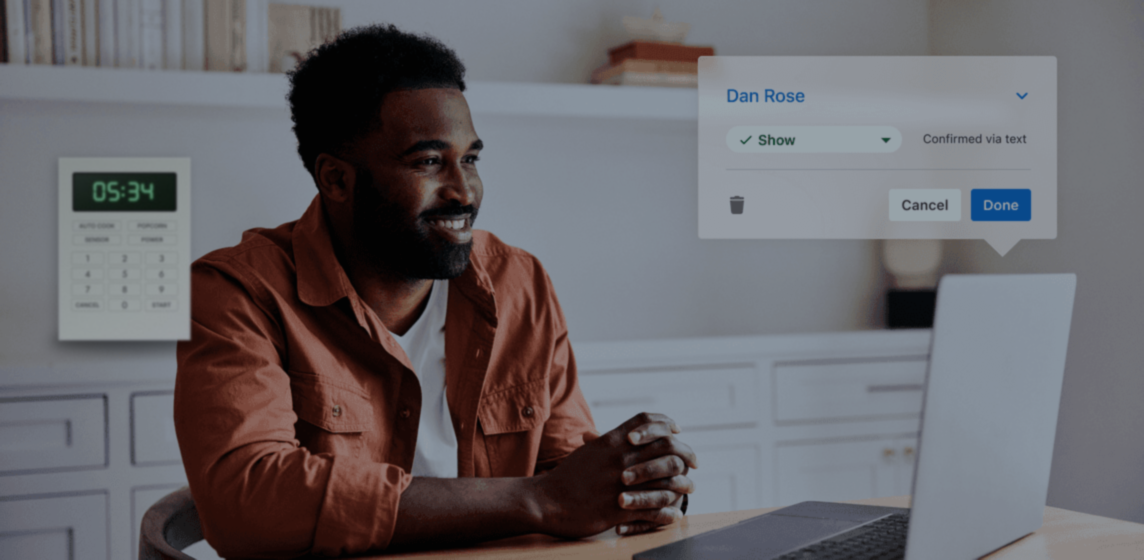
h=5 m=34
